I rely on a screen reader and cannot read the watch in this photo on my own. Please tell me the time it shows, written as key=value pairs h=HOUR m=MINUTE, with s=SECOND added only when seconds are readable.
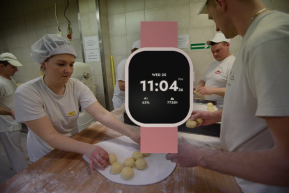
h=11 m=4
